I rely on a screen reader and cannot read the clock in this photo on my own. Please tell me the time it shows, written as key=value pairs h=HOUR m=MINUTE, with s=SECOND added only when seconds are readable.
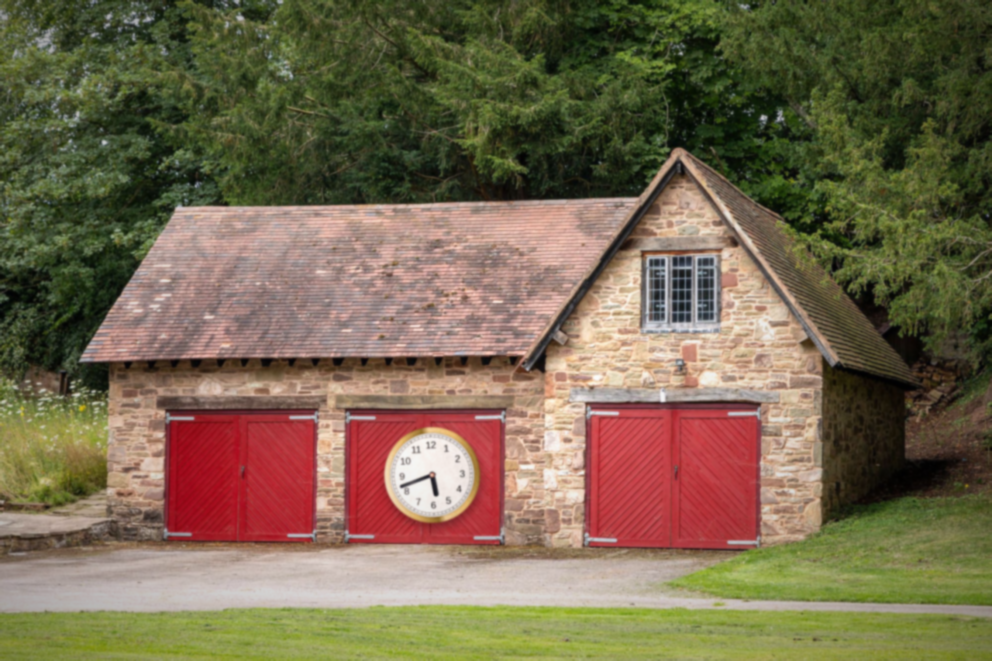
h=5 m=42
